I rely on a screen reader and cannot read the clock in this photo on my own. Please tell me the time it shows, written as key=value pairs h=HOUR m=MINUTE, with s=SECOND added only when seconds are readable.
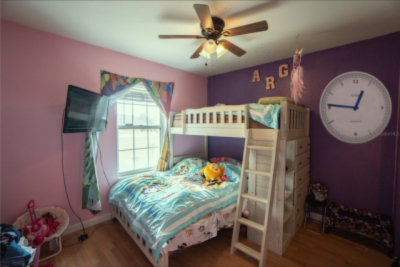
h=12 m=46
